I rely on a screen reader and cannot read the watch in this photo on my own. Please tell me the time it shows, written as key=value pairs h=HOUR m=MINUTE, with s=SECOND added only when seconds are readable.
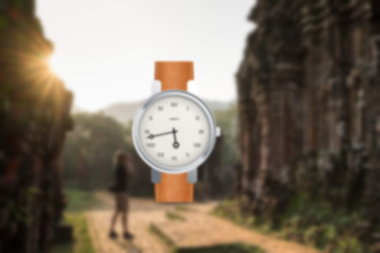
h=5 m=43
